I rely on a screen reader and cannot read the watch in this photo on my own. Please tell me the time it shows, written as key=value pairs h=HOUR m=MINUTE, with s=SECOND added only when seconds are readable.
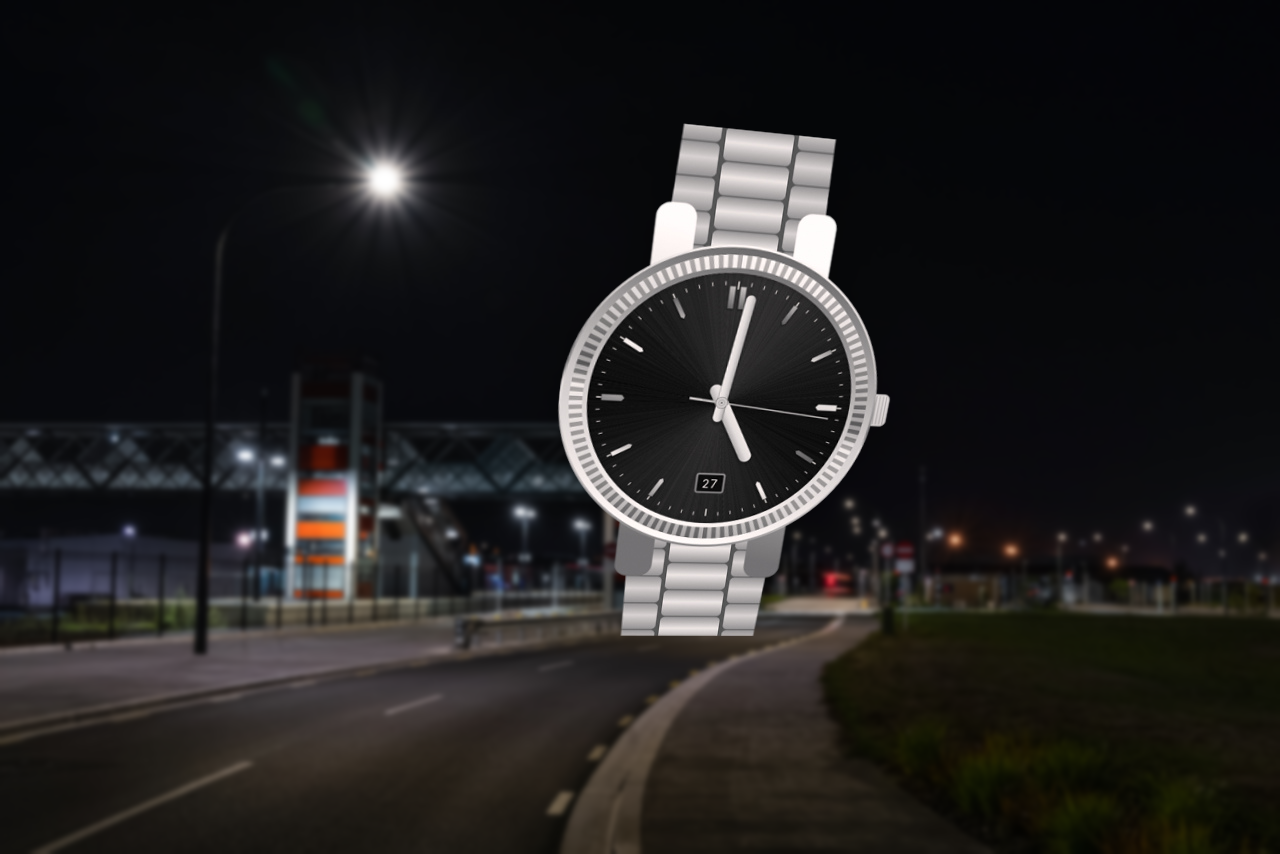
h=5 m=1 s=16
